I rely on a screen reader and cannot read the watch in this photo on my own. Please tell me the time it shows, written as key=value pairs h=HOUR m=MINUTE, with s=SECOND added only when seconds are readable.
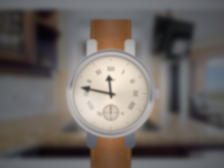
h=11 m=47
